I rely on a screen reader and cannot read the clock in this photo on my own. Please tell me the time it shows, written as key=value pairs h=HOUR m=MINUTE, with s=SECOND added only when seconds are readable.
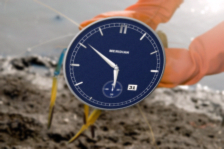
h=5 m=51
